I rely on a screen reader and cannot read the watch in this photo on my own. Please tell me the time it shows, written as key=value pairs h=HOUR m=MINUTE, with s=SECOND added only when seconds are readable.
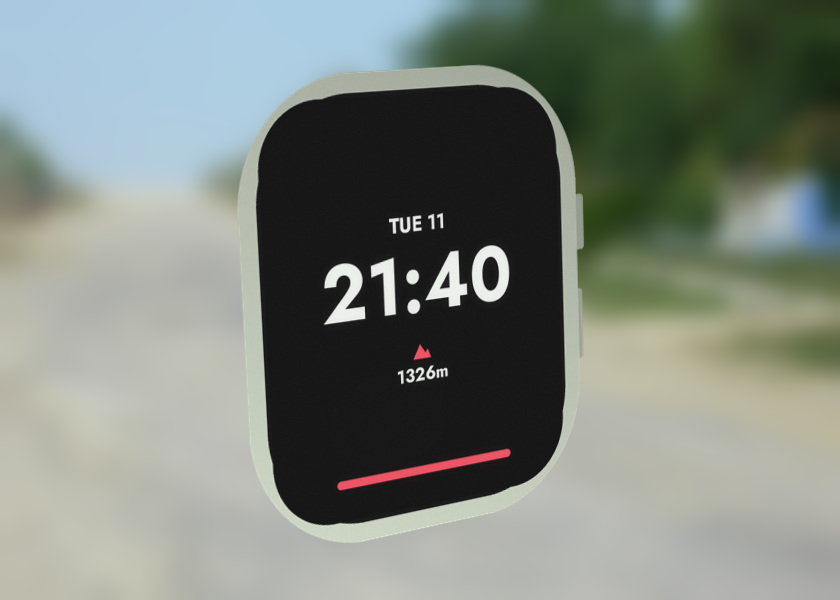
h=21 m=40
